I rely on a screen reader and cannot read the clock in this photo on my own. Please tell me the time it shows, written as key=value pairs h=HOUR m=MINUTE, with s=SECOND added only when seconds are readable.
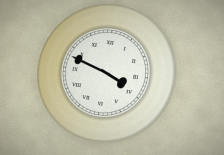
h=3 m=48
